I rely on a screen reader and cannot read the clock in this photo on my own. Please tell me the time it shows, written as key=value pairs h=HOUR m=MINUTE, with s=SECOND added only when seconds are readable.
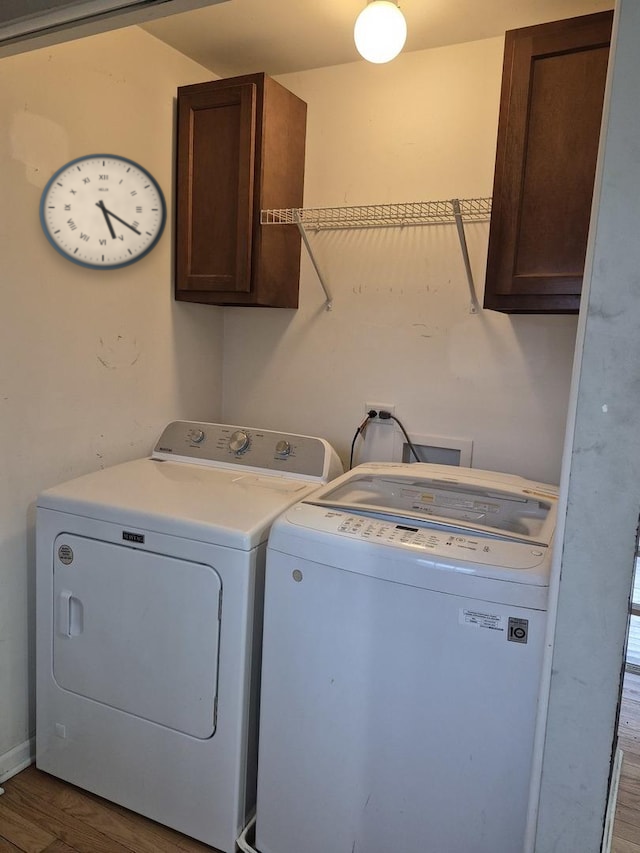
h=5 m=21
